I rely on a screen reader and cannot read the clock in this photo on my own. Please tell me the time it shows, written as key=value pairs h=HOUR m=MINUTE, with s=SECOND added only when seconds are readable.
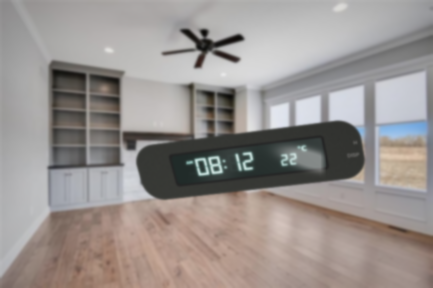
h=8 m=12
